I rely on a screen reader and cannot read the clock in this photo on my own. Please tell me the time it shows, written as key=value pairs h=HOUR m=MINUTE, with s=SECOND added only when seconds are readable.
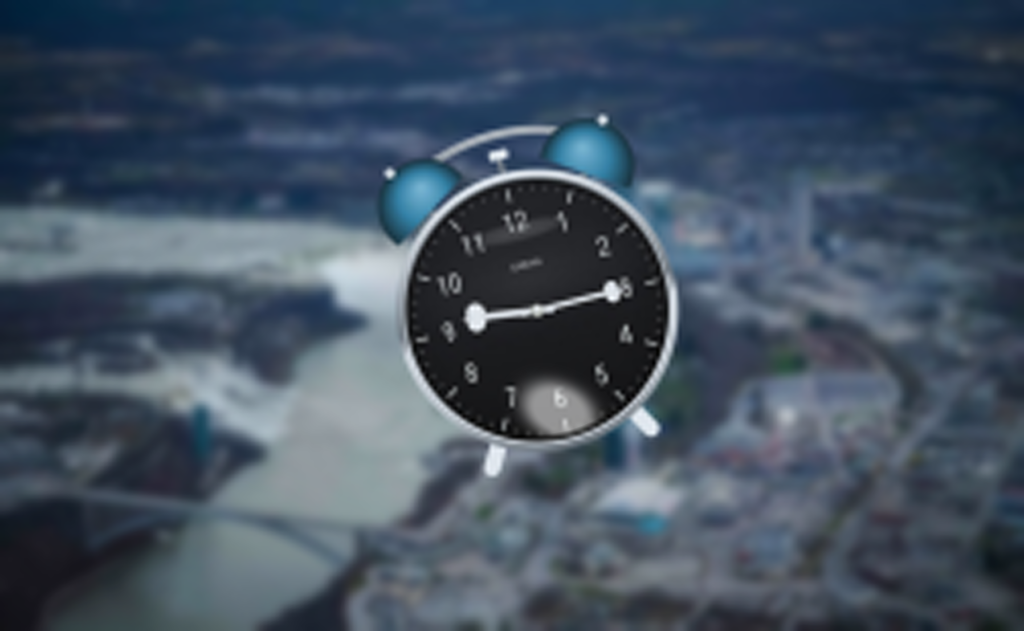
h=9 m=15
